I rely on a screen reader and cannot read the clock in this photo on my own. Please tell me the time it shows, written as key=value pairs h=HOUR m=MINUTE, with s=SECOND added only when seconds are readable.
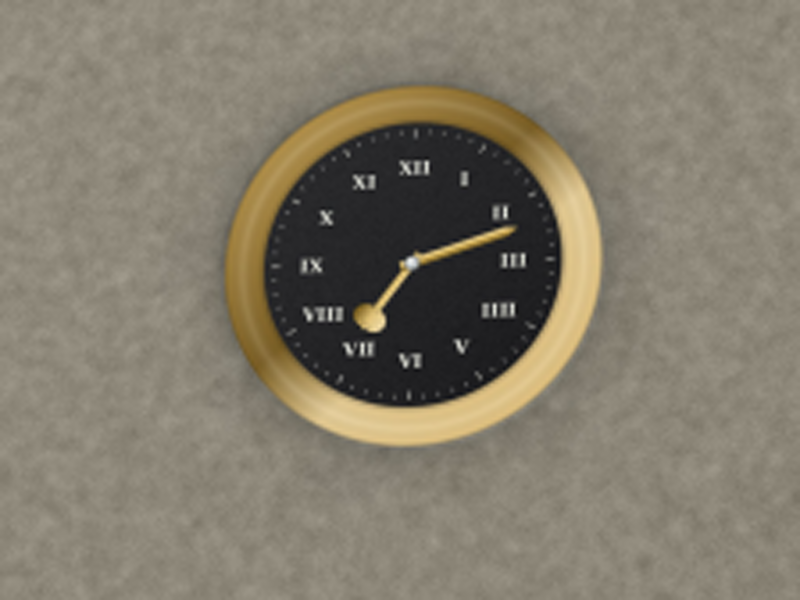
h=7 m=12
